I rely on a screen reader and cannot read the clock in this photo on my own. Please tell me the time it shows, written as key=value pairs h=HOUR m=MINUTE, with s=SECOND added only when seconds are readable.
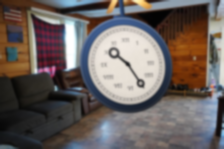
h=10 m=25
